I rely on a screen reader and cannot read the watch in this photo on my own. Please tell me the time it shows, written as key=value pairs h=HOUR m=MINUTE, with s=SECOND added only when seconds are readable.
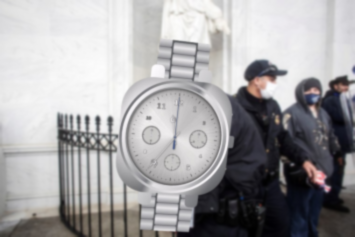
h=11 m=36
